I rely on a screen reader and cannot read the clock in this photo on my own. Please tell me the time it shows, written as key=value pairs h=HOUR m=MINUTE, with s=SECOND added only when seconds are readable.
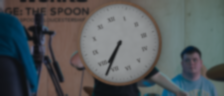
h=7 m=37
